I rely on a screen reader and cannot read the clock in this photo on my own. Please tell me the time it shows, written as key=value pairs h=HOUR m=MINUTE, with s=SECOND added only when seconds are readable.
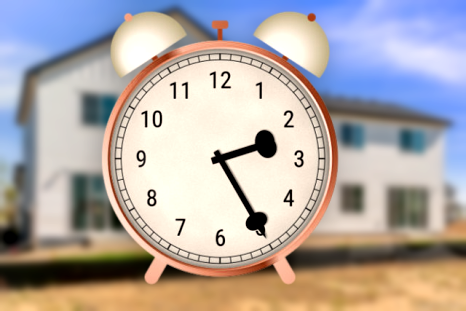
h=2 m=25
